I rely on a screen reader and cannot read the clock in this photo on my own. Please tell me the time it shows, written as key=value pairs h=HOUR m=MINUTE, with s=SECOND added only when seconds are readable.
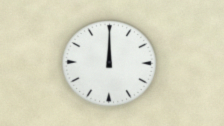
h=12 m=0
